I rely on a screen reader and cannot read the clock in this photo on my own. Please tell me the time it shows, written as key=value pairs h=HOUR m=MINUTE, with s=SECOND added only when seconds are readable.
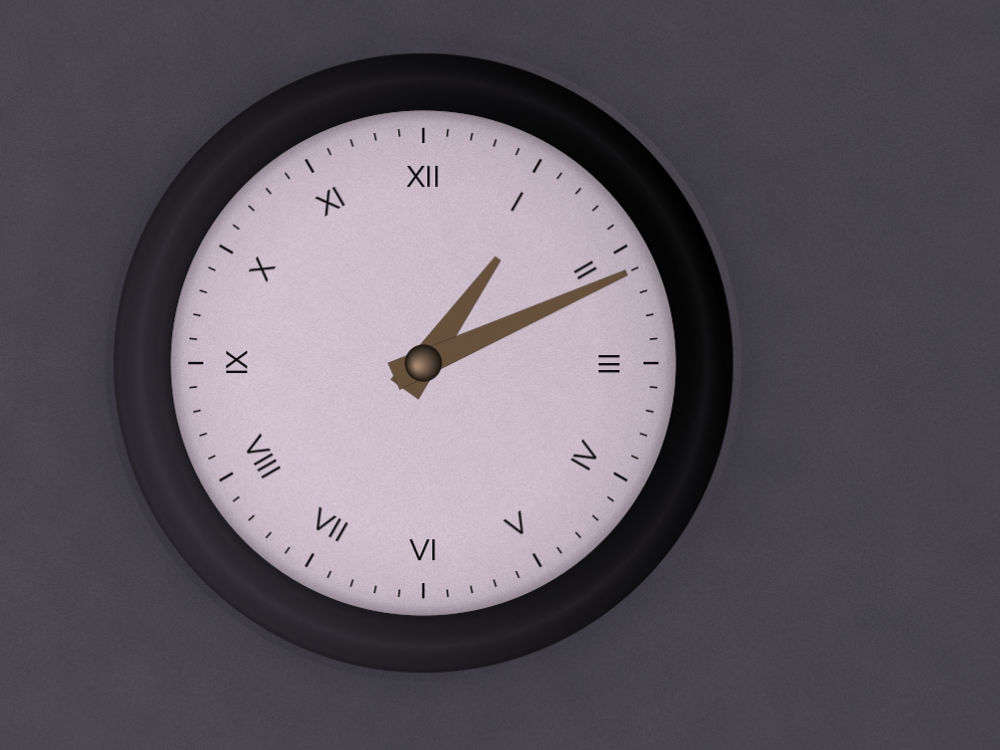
h=1 m=11
